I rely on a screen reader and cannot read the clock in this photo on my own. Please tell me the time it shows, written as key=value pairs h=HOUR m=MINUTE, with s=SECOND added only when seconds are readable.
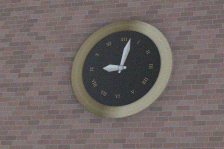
h=9 m=2
